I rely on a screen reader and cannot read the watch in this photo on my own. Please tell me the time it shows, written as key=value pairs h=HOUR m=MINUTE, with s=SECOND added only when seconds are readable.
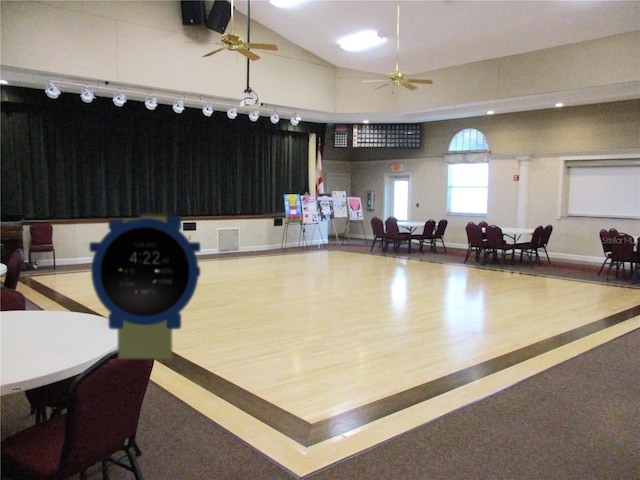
h=4 m=22
